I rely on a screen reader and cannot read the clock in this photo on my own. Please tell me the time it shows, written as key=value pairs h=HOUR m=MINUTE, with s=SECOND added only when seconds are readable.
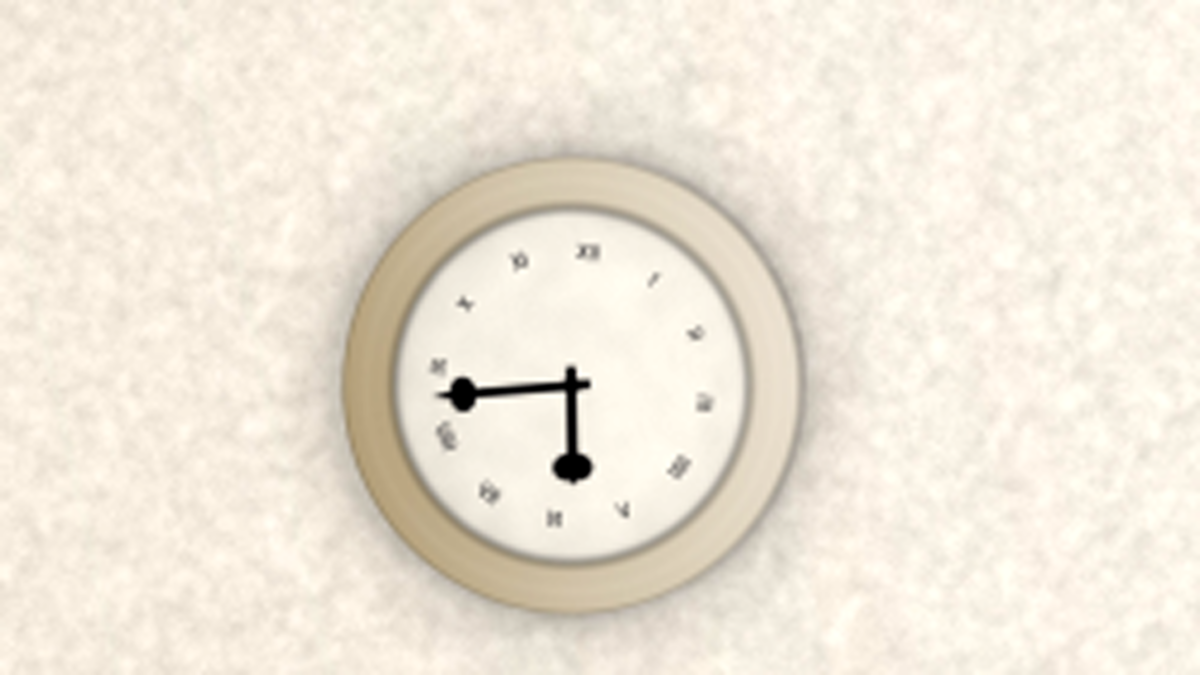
h=5 m=43
